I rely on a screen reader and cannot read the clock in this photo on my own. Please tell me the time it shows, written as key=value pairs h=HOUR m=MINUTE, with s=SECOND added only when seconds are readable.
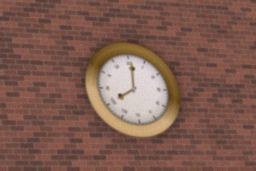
h=8 m=1
